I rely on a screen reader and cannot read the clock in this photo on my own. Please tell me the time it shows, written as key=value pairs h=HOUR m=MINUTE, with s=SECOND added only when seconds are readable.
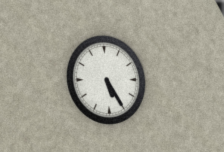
h=5 m=25
